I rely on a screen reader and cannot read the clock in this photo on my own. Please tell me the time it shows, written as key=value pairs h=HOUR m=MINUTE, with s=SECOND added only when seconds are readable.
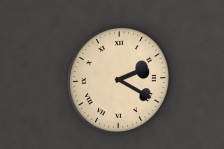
h=2 m=20
